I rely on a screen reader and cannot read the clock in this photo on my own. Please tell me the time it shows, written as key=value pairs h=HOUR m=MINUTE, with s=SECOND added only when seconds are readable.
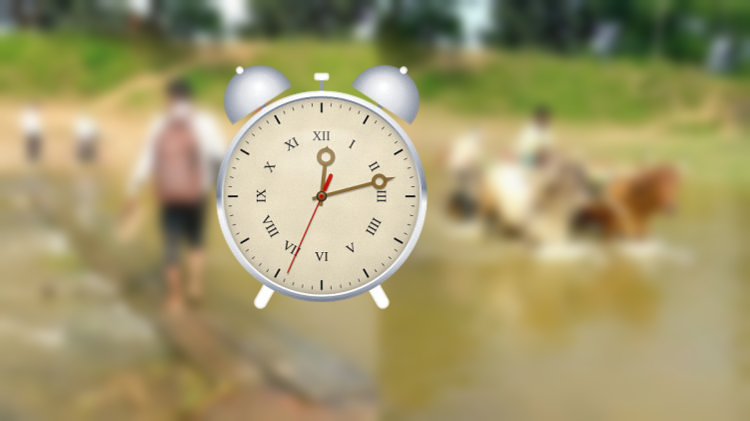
h=12 m=12 s=34
